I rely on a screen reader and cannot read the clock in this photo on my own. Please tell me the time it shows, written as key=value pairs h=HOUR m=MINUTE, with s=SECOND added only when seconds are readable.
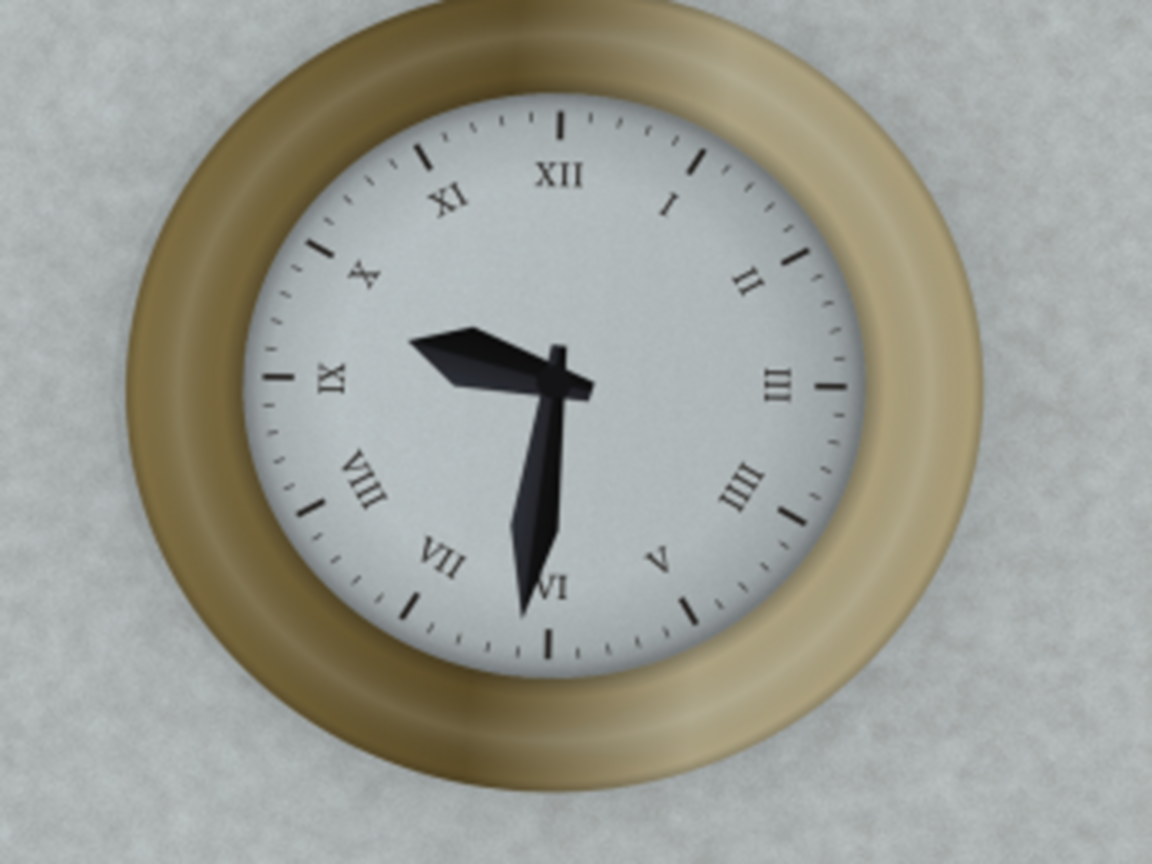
h=9 m=31
